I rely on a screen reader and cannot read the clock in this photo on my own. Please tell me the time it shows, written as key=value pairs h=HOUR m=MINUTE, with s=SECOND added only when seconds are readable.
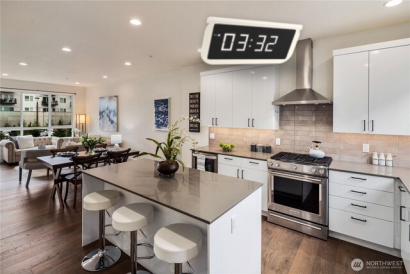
h=3 m=32
